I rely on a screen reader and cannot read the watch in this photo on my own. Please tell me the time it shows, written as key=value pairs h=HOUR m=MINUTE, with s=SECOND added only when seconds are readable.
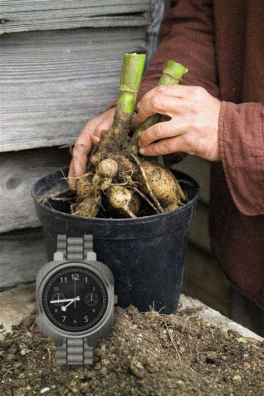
h=7 m=44
